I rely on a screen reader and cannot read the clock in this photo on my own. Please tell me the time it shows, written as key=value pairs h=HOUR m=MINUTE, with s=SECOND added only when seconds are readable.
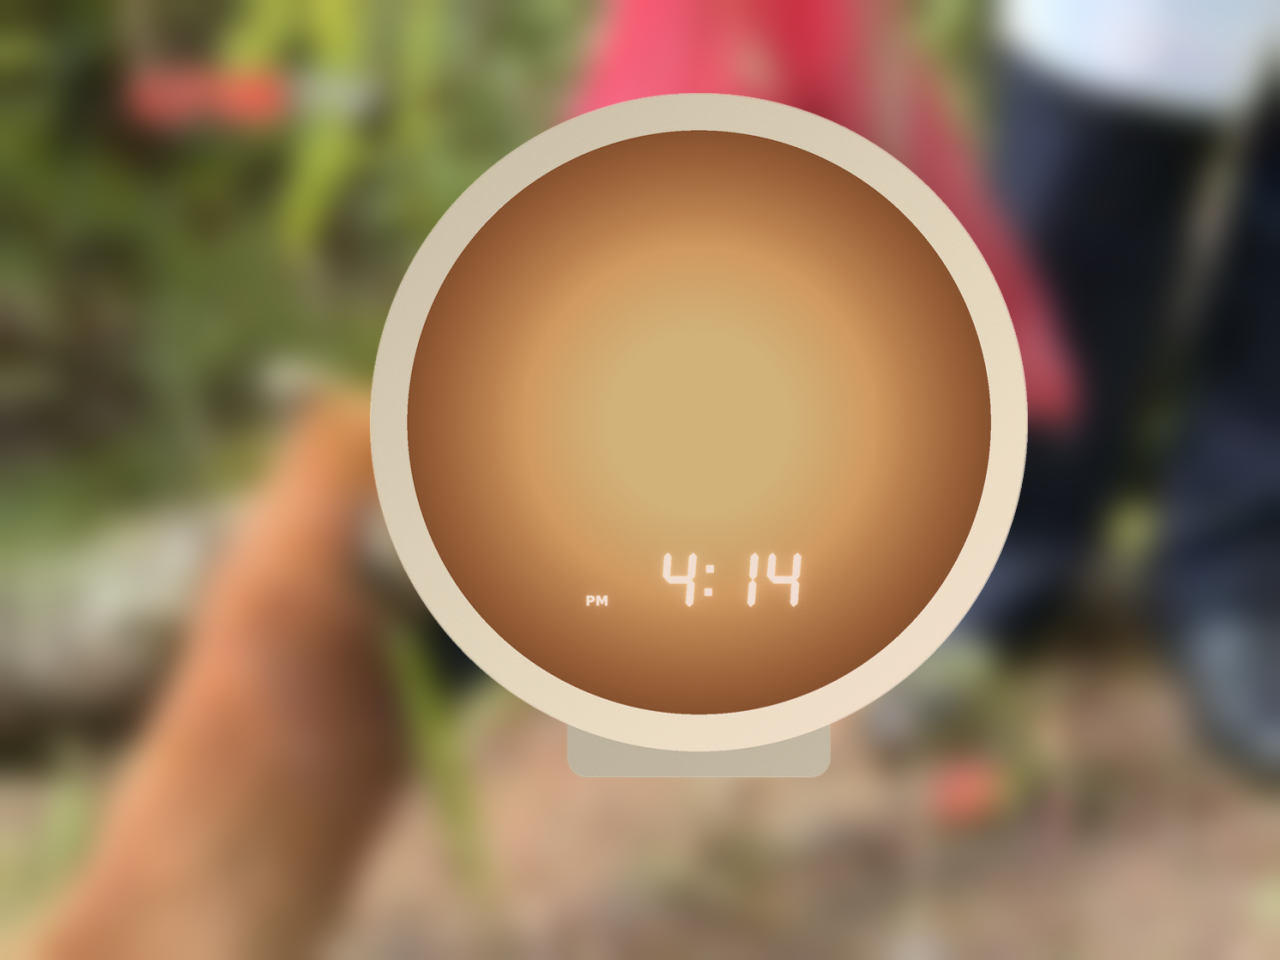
h=4 m=14
